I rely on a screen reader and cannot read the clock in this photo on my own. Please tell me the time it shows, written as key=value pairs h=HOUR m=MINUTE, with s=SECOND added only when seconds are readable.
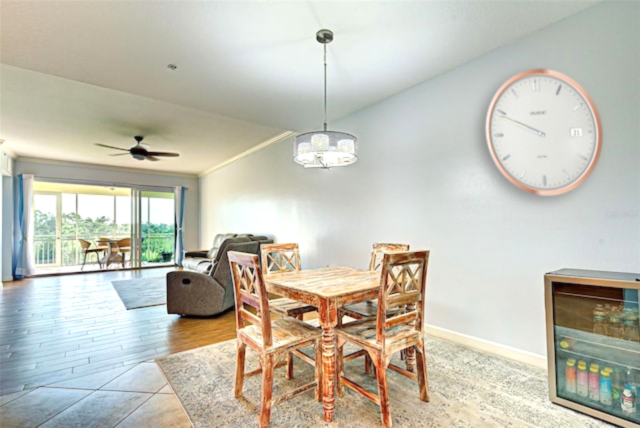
h=9 m=49
